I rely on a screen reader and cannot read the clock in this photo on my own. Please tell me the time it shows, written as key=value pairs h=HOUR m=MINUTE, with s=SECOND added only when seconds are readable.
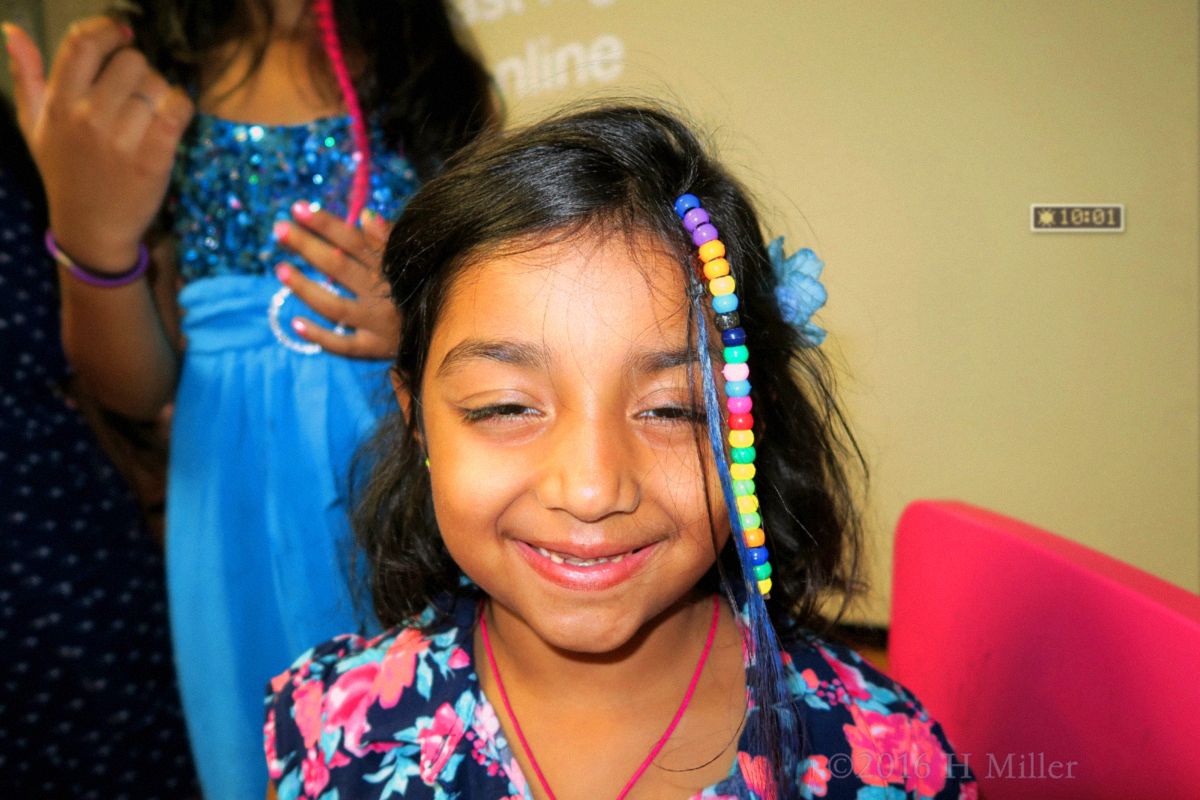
h=10 m=1
